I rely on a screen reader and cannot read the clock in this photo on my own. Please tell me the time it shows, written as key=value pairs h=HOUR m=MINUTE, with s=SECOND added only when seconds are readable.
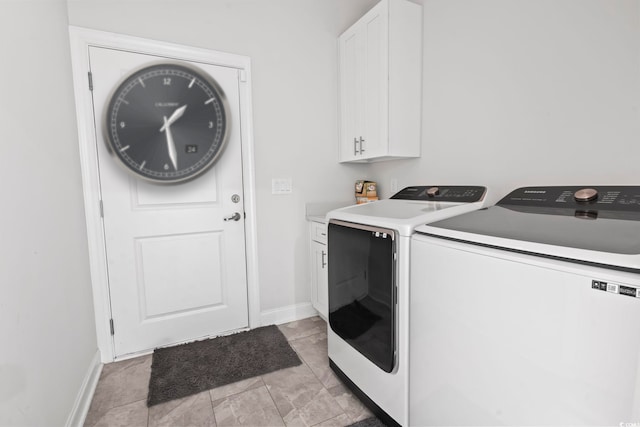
h=1 m=28
